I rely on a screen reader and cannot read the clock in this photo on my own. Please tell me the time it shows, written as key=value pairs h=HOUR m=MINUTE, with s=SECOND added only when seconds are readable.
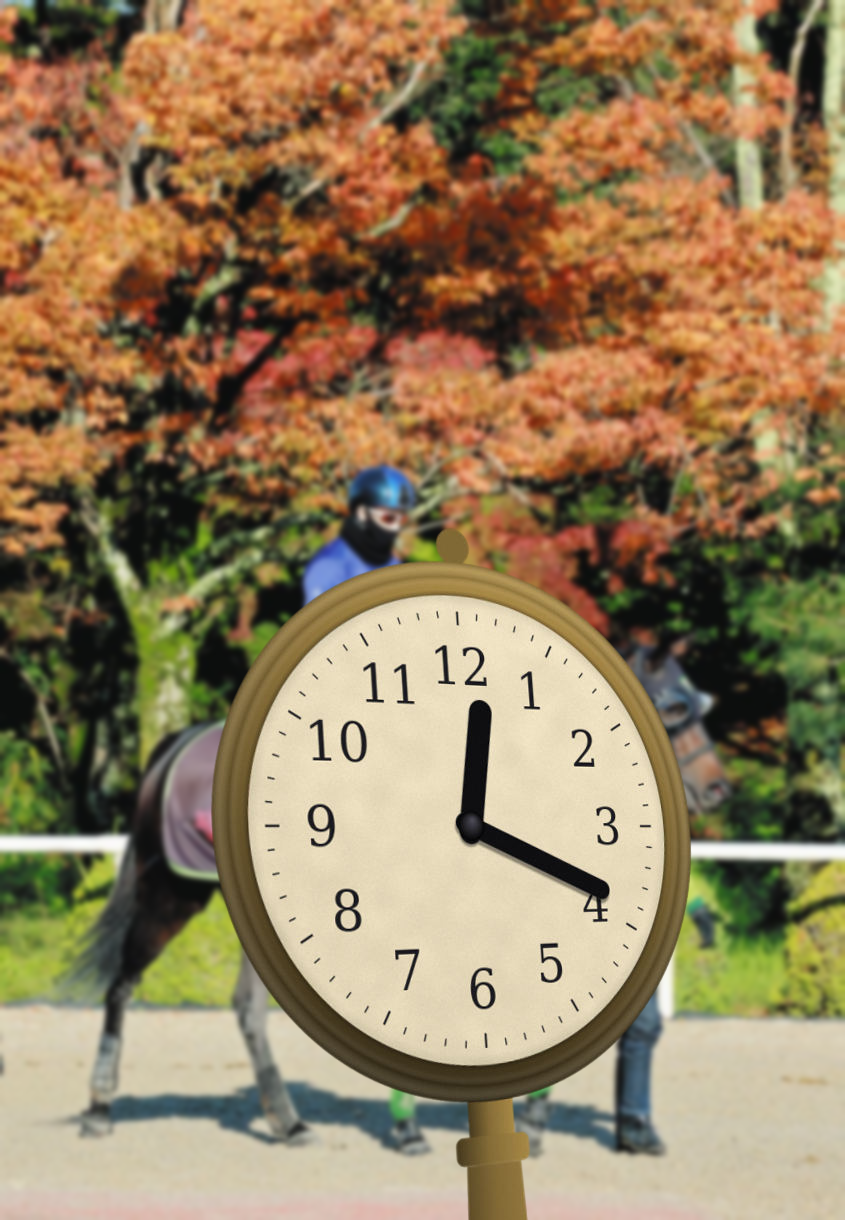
h=12 m=19
